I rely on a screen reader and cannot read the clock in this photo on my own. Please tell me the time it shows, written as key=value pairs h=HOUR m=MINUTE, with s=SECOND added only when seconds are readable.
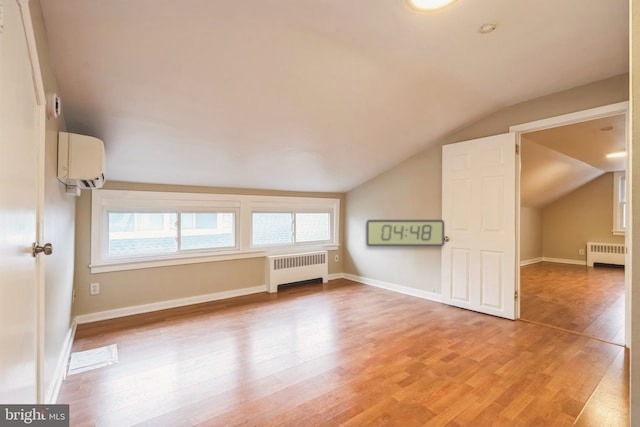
h=4 m=48
